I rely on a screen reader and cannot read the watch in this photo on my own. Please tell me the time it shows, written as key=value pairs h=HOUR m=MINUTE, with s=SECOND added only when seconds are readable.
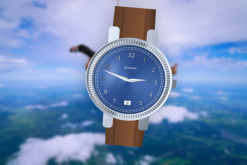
h=2 m=48
